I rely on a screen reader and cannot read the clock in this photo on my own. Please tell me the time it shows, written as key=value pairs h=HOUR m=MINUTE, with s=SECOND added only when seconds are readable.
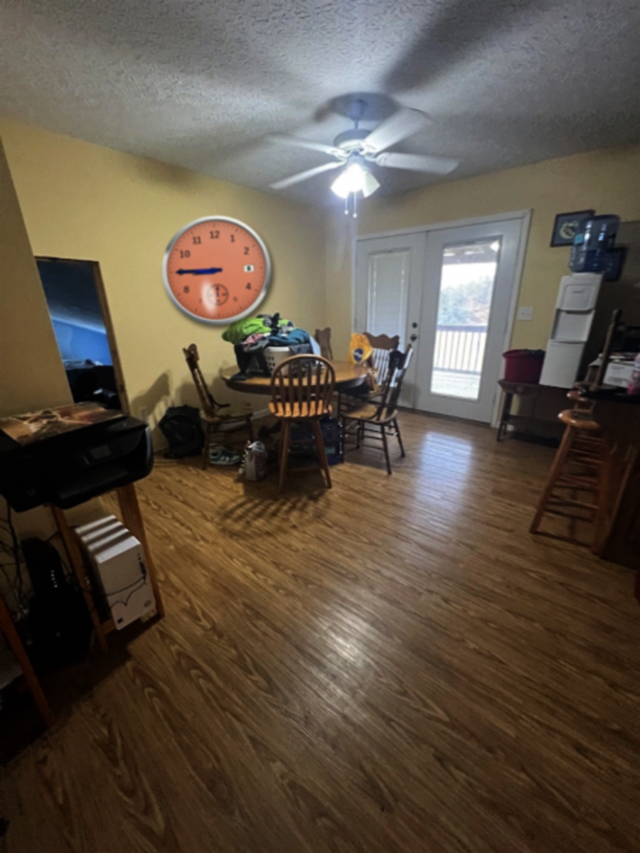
h=8 m=45
